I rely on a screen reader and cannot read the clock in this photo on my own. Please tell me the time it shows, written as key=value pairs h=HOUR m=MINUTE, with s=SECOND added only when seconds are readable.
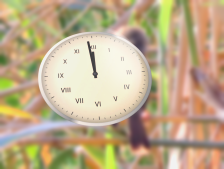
h=11 m=59
